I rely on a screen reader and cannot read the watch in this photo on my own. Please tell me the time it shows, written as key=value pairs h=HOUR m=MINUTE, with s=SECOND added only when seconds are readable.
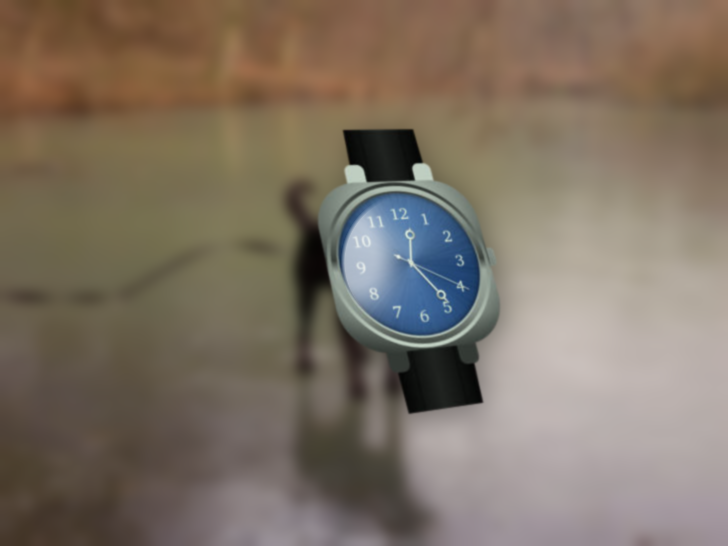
h=12 m=24 s=20
